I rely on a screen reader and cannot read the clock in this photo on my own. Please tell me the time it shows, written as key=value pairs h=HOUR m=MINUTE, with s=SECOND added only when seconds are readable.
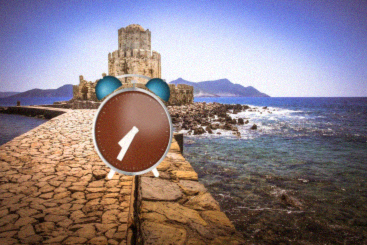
h=7 m=35
